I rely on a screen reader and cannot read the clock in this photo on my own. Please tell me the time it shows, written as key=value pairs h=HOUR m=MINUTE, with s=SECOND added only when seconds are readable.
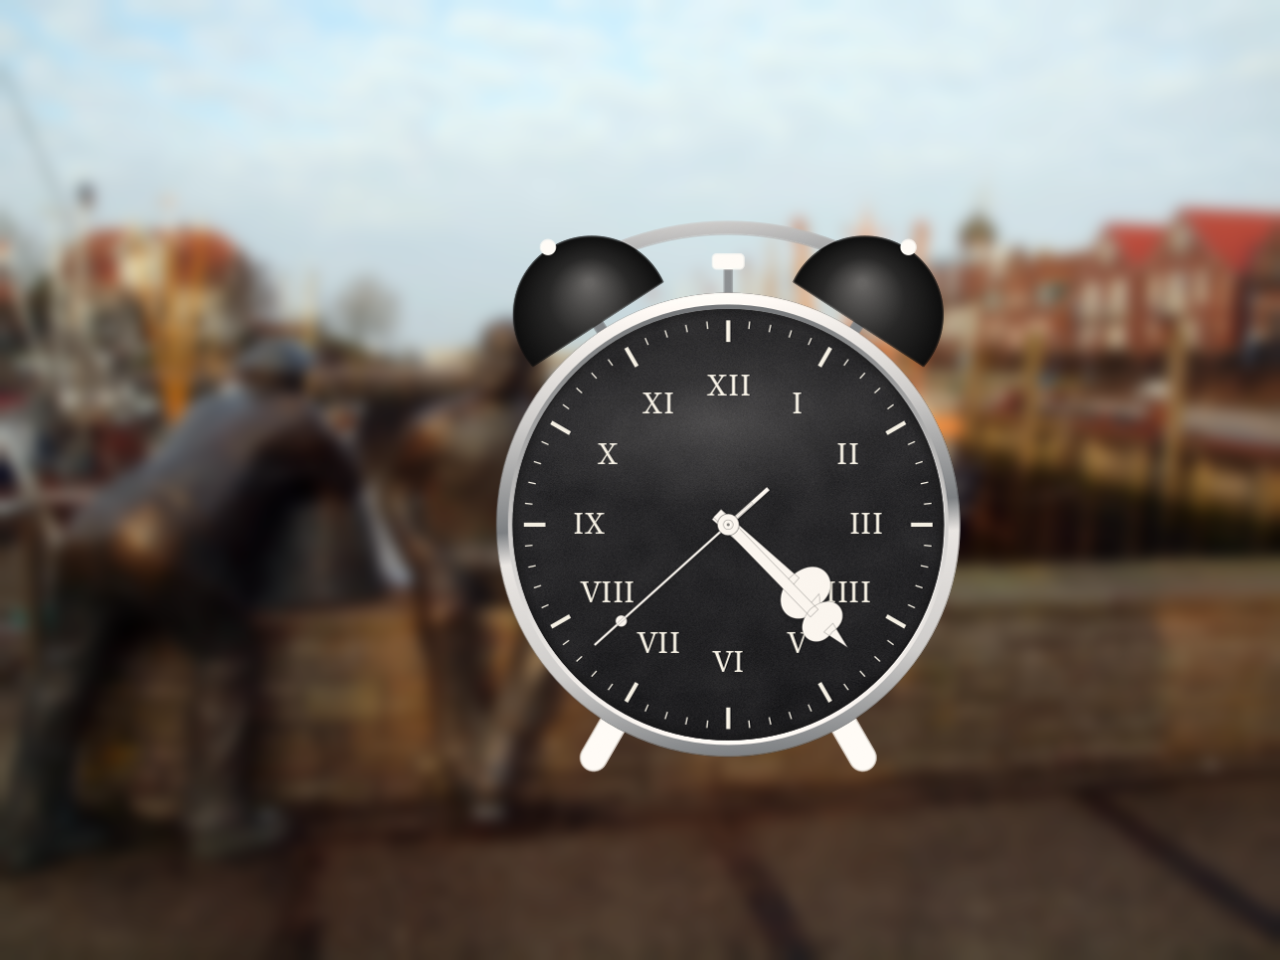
h=4 m=22 s=38
